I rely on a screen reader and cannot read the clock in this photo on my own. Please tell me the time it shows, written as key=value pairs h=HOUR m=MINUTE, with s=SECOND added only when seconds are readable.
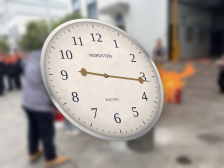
h=9 m=16
